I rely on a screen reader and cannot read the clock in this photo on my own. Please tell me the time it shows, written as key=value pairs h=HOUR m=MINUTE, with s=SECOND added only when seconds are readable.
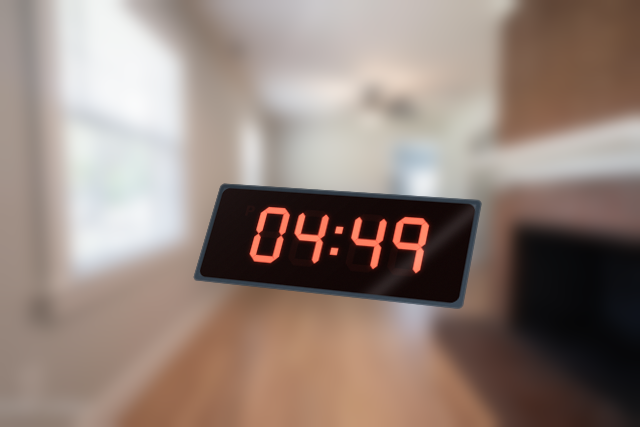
h=4 m=49
